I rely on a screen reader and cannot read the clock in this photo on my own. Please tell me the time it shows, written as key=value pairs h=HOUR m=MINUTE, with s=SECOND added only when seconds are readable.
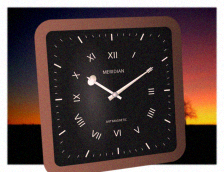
h=10 m=10
